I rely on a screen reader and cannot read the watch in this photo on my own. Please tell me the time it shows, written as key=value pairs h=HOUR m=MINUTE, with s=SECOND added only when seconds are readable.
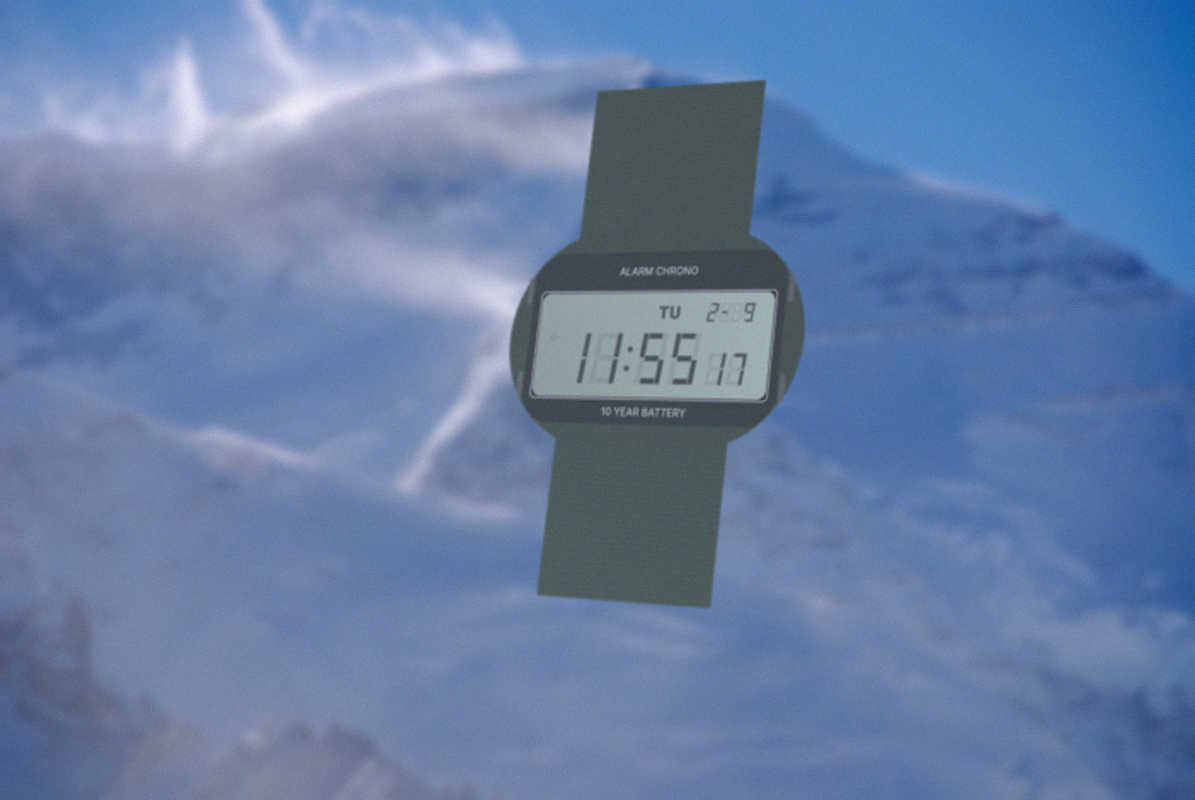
h=11 m=55 s=17
